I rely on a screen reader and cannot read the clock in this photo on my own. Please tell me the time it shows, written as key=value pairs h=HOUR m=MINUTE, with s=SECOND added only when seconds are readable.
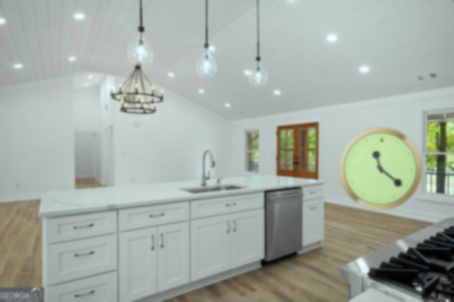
h=11 m=21
